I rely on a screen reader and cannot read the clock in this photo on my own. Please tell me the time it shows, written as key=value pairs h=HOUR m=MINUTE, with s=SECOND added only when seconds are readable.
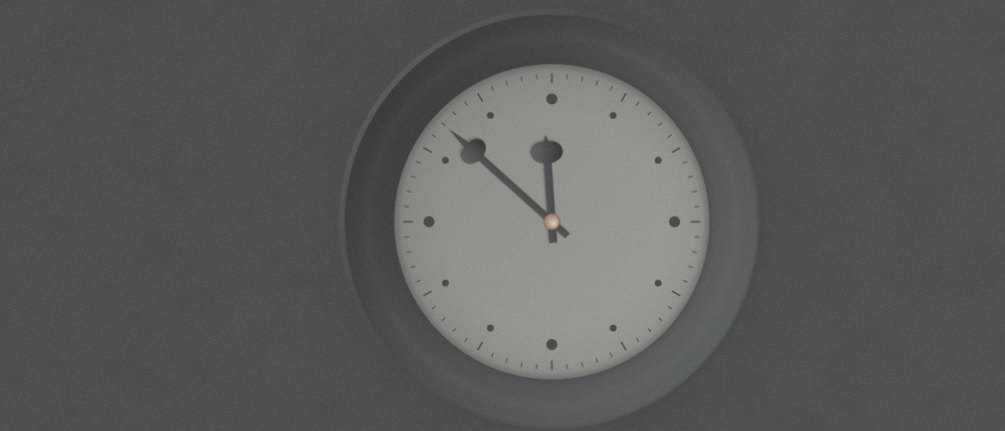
h=11 m=52
